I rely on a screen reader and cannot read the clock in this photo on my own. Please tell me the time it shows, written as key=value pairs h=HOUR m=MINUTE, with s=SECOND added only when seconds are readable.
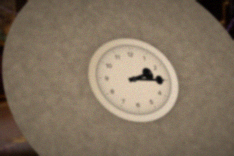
h=2 m=15
